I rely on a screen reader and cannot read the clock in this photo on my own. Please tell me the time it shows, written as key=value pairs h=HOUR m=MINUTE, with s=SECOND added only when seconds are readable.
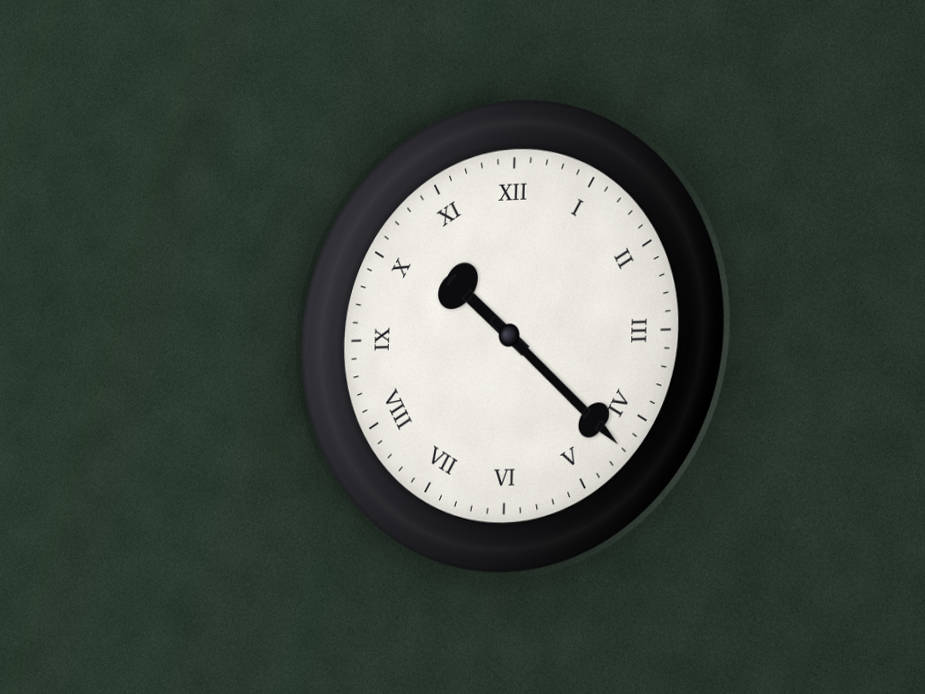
h=10 m=22
